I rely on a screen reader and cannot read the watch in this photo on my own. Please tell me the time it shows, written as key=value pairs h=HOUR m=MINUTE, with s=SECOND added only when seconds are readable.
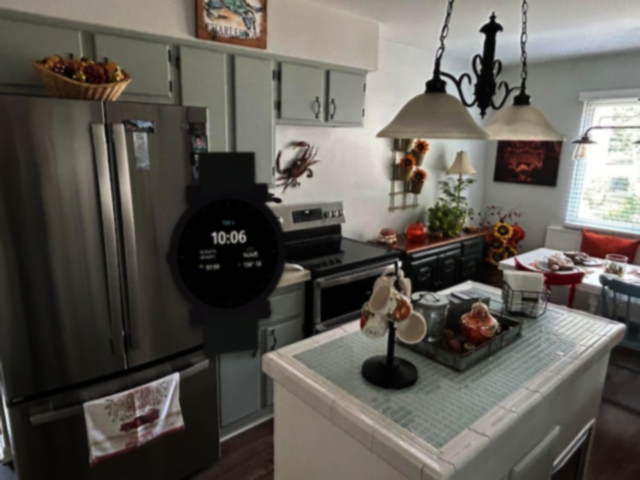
h=10 m=6
